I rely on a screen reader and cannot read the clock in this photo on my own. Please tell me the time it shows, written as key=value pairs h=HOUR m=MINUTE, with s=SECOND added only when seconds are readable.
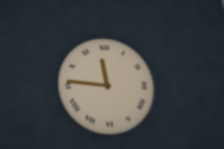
h=11 m=46
